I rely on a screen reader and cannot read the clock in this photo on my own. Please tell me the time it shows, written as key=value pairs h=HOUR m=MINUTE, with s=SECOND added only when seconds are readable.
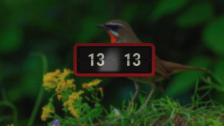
h=13 m=13
